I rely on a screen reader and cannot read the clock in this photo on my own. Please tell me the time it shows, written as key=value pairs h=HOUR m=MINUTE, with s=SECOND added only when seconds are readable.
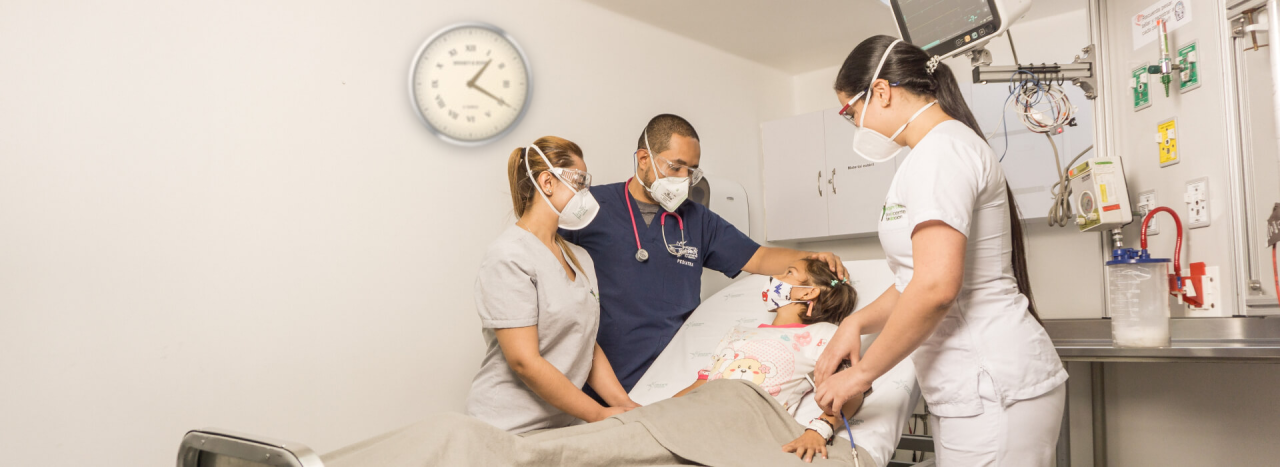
h=1 m=20
